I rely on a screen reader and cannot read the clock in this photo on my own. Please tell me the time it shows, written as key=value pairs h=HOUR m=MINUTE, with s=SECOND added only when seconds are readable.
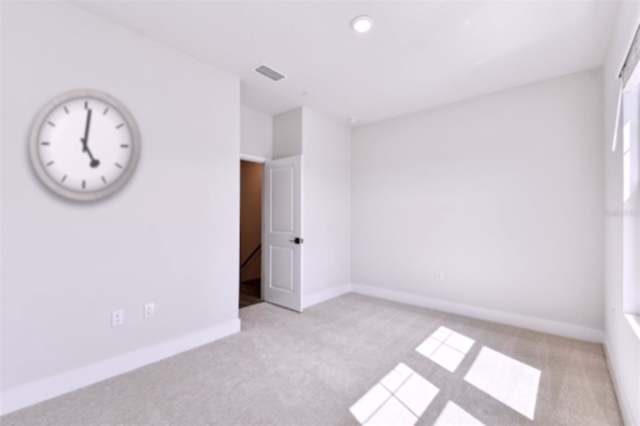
h=5 m=1
